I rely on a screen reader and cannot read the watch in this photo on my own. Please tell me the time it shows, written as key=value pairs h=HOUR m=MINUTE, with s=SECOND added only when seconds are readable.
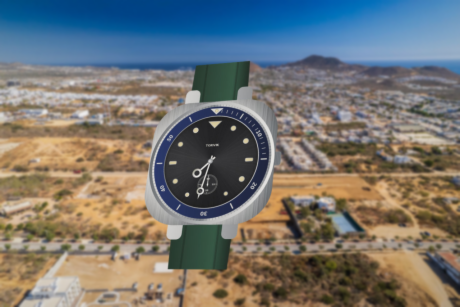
h=7 m=32
